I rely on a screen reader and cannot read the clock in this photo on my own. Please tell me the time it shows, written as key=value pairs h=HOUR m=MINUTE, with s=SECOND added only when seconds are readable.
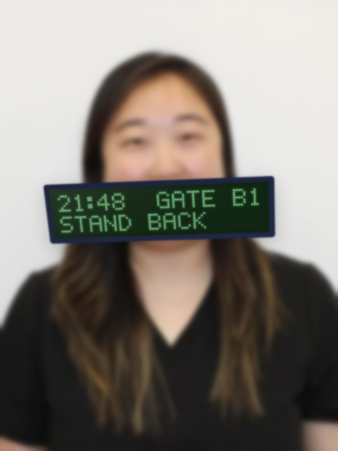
h=21 m=48
